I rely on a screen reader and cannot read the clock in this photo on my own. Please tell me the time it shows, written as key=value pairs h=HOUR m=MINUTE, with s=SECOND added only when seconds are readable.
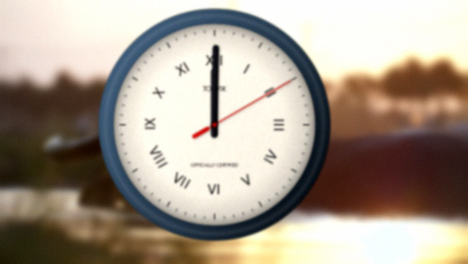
h=12 m=0 s=10
